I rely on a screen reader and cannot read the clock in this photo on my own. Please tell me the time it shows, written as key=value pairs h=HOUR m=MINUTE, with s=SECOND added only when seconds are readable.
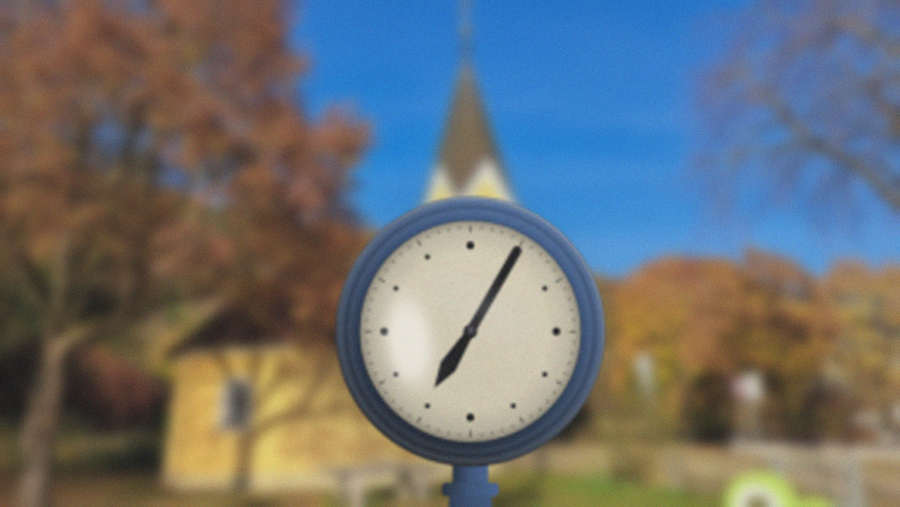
h=7 m=5
